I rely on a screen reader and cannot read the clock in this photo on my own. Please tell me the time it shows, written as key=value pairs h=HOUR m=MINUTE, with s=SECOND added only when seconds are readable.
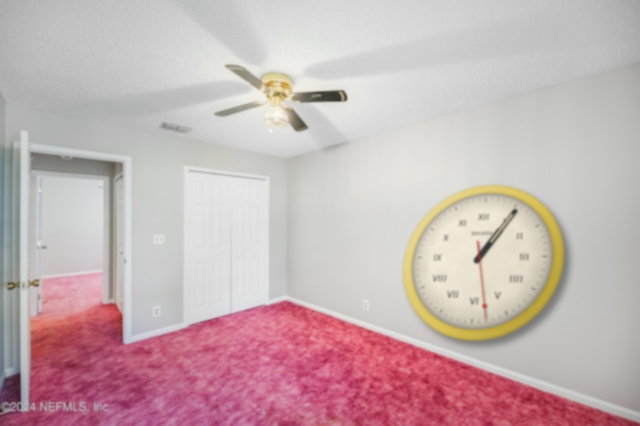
h=1 m=5 s=28
